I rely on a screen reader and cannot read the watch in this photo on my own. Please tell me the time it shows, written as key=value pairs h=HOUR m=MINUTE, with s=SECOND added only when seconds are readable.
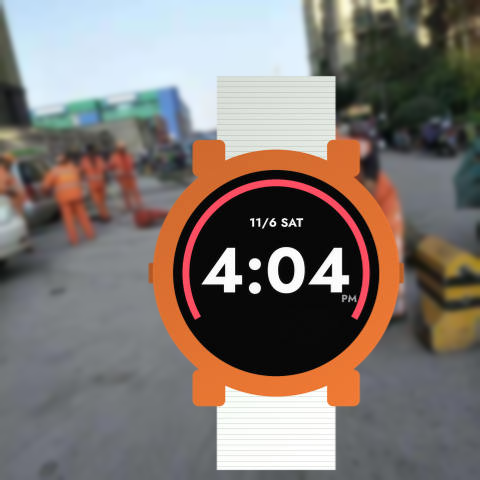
h=4 m=4
